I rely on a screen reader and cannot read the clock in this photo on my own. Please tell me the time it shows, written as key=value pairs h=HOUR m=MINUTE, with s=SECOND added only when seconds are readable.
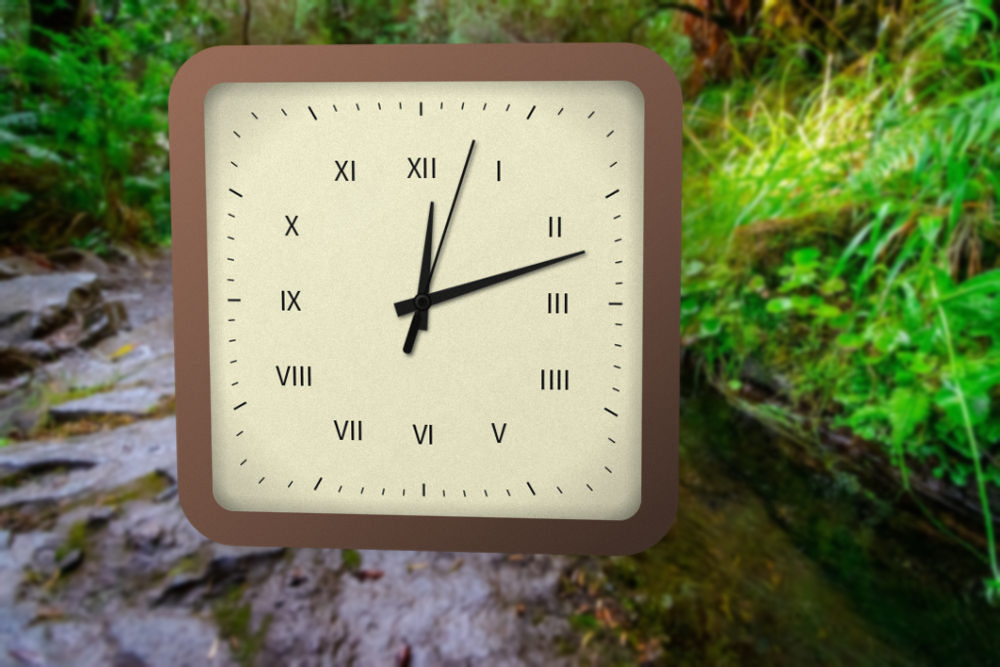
h=12 m=12 s=3
